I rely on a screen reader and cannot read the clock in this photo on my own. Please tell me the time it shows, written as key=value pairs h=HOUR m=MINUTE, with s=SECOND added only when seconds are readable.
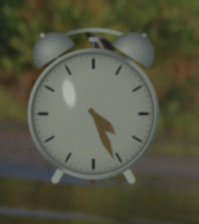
h=4 m=26
